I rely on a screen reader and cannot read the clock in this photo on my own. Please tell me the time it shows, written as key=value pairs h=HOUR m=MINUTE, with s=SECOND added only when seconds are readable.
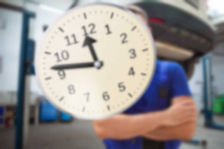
h=11 m=47
